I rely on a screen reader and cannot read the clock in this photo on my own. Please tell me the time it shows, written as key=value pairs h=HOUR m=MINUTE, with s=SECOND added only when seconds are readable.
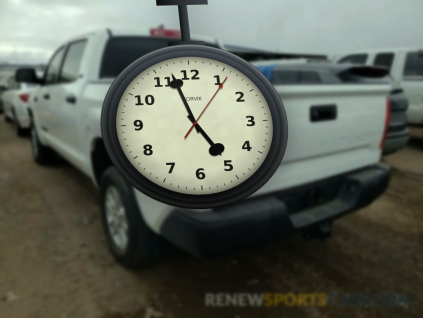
h=4 m=57 s=6
